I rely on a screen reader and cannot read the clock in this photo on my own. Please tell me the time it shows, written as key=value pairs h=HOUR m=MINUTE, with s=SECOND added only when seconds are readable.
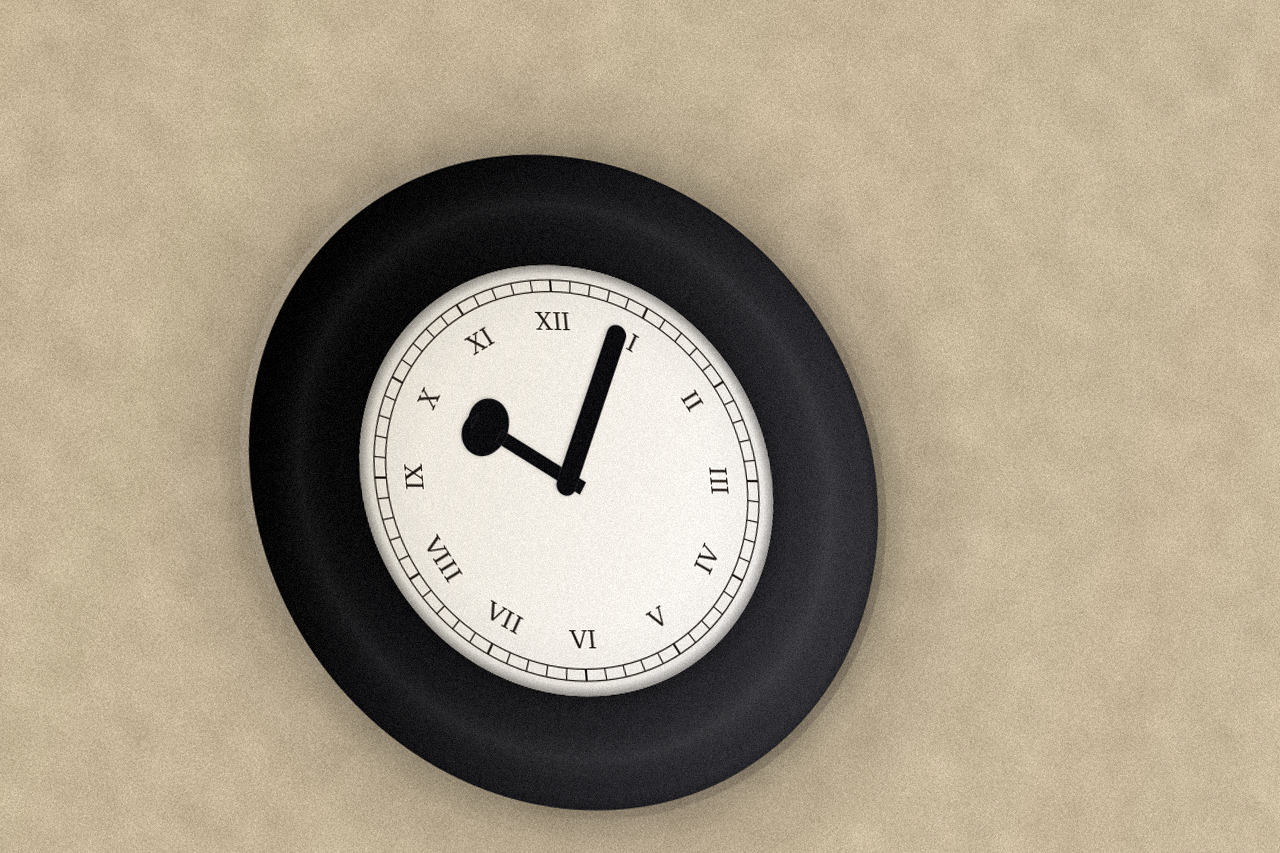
h=10 m=4
